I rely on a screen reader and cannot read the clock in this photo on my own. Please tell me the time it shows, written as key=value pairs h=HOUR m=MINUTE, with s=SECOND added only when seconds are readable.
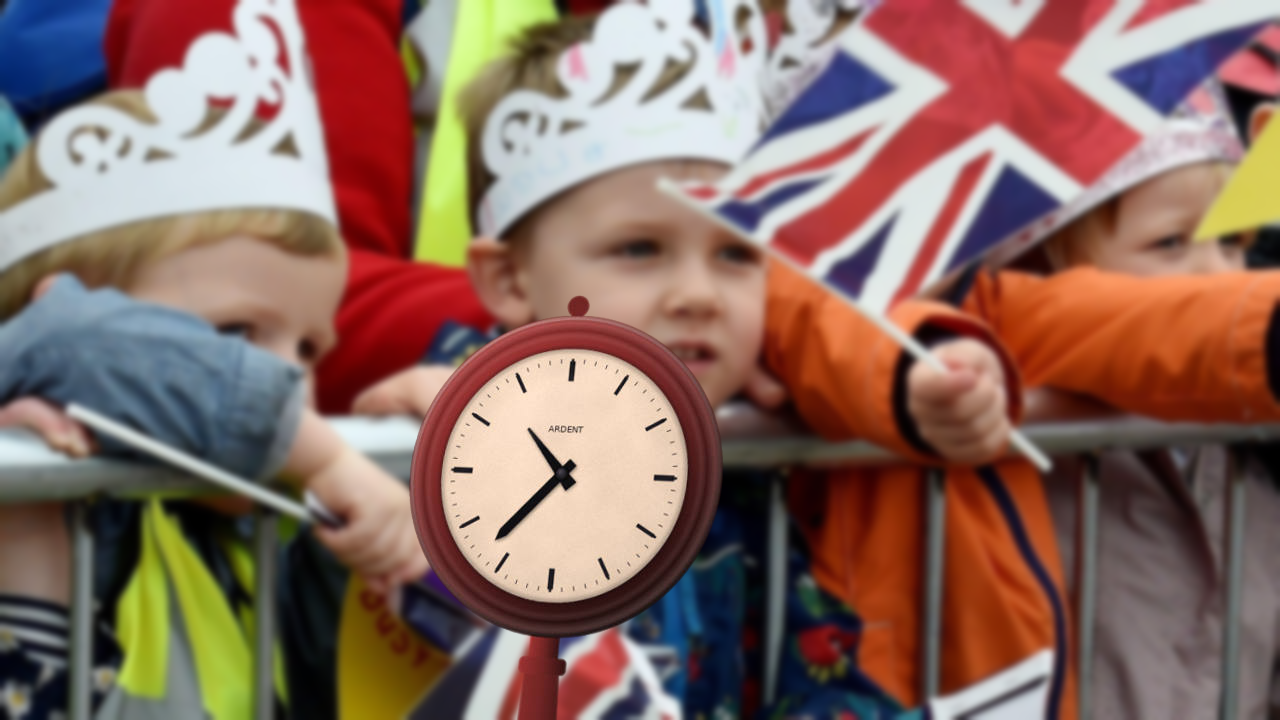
h=10 m=37
